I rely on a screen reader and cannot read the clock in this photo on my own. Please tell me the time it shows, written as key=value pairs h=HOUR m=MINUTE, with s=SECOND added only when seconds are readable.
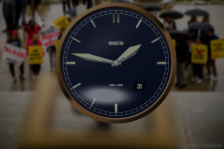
h=1 m=47
